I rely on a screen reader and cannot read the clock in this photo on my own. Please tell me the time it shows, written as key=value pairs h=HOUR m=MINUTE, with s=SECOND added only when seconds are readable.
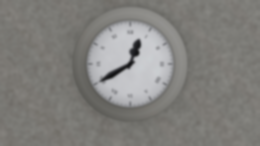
h=12 m=40
